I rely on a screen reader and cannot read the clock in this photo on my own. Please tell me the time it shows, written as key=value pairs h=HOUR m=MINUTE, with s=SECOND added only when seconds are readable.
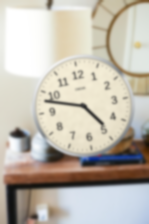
h=4 m=48
